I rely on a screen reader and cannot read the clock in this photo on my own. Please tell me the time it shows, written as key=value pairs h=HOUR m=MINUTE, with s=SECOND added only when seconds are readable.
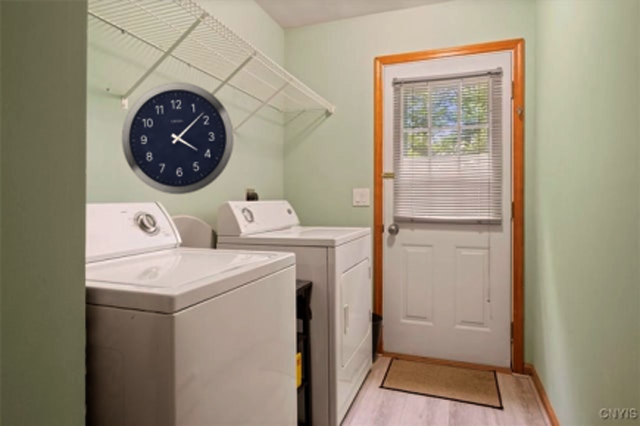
h=4 m=8
